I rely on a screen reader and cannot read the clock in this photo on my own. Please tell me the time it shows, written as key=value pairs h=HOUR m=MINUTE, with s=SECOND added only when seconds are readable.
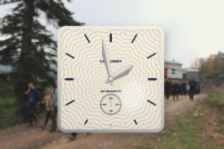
h=1 m=58
